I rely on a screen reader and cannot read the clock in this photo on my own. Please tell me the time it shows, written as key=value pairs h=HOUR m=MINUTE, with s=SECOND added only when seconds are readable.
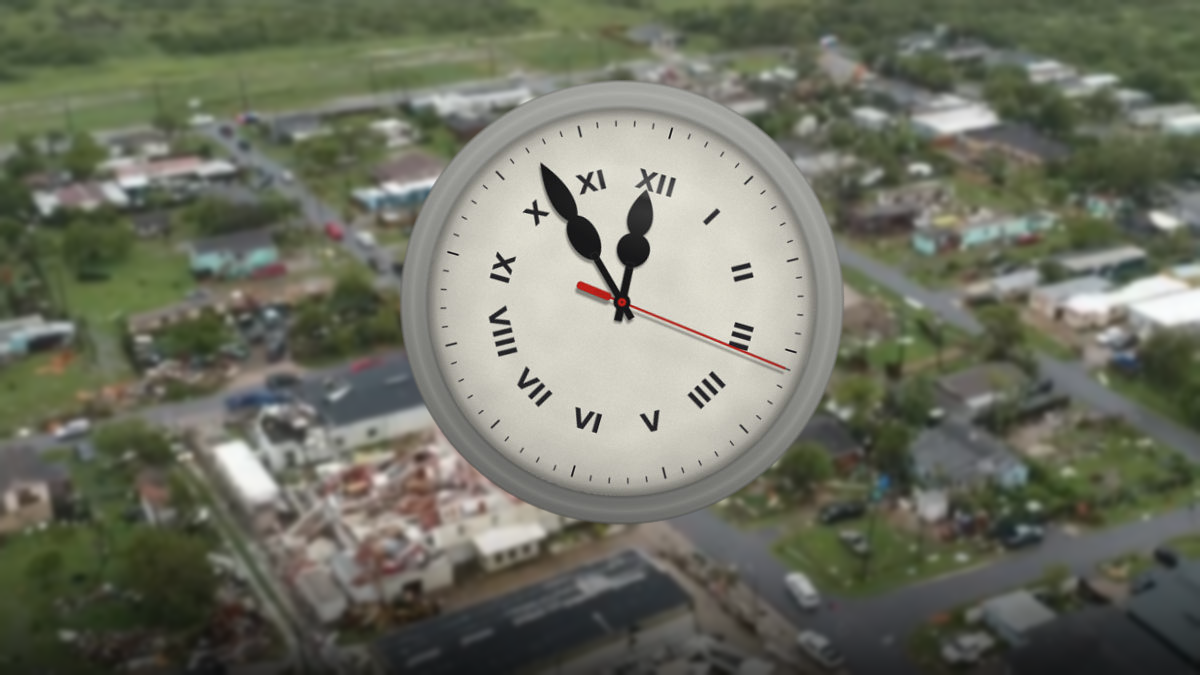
h=11 m=52 s=16
